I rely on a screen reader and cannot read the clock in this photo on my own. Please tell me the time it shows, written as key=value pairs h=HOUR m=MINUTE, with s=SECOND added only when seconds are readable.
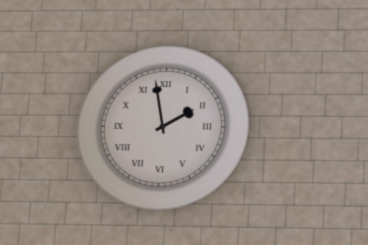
h=1 m=58
